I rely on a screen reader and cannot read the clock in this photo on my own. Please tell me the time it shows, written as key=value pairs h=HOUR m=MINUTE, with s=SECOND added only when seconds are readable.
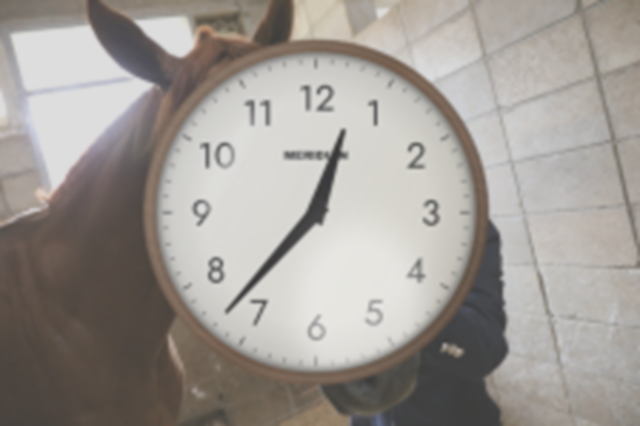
h=12 m=37
